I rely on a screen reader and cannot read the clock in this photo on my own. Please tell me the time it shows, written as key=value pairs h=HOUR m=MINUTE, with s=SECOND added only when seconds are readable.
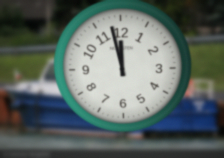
h=11 m=58
